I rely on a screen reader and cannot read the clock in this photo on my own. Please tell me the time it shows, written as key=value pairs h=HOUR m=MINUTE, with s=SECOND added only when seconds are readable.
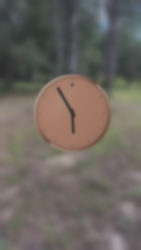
h=5 m=55
